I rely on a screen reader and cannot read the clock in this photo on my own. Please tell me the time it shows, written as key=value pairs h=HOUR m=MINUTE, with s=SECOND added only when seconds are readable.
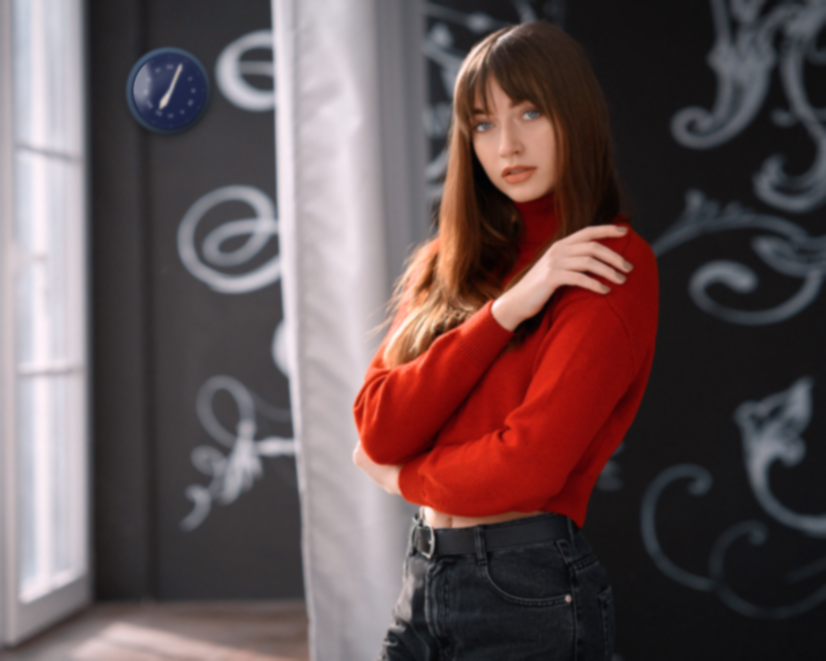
h=7 m=4
